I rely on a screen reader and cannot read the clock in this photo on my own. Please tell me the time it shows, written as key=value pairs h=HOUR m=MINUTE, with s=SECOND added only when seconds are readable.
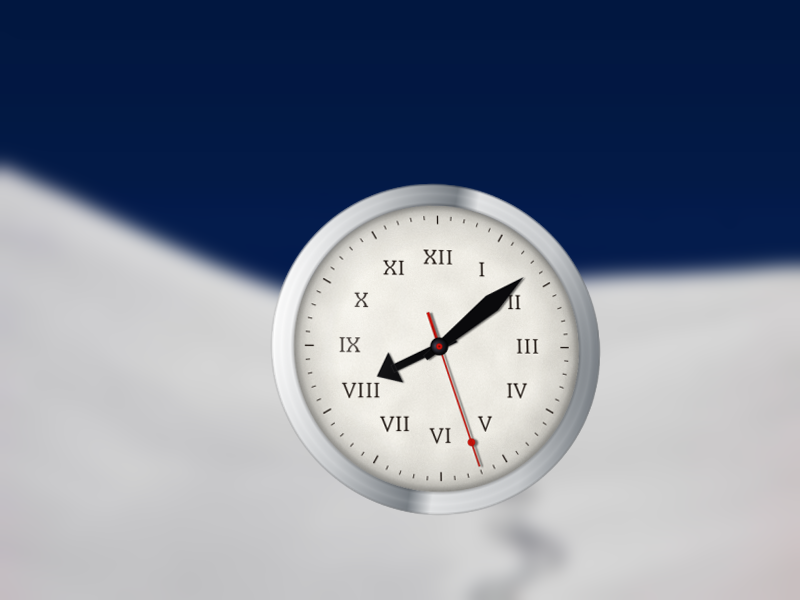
h=8 m=8 s=27
